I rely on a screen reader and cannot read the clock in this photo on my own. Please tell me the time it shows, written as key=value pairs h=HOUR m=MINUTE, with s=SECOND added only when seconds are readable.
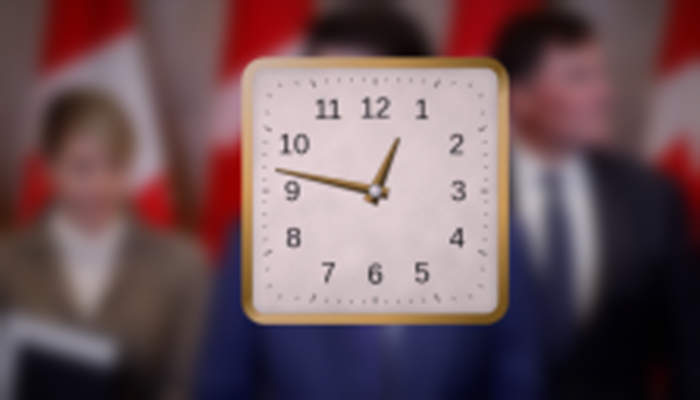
h=12 m=47
